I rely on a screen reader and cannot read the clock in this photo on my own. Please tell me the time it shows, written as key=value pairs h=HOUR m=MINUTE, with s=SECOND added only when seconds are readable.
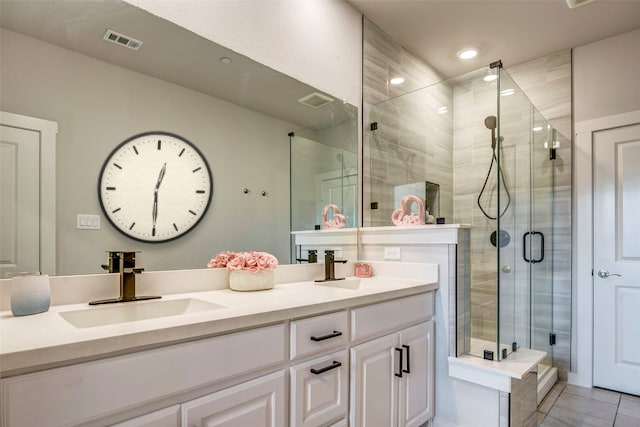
h=12 m=30
